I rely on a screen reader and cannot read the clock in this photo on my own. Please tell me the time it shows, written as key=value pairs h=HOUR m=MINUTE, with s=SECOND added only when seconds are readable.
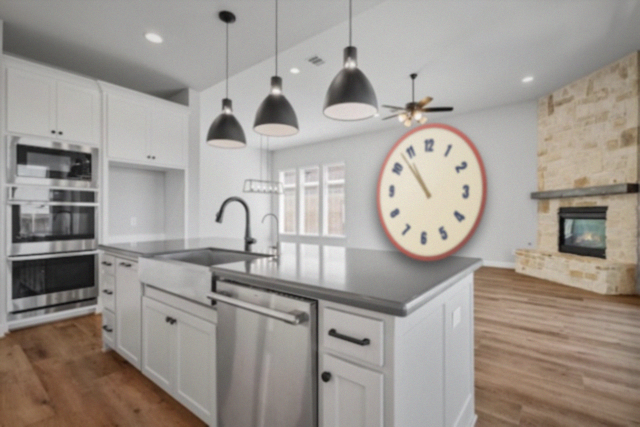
h=10 m=53
